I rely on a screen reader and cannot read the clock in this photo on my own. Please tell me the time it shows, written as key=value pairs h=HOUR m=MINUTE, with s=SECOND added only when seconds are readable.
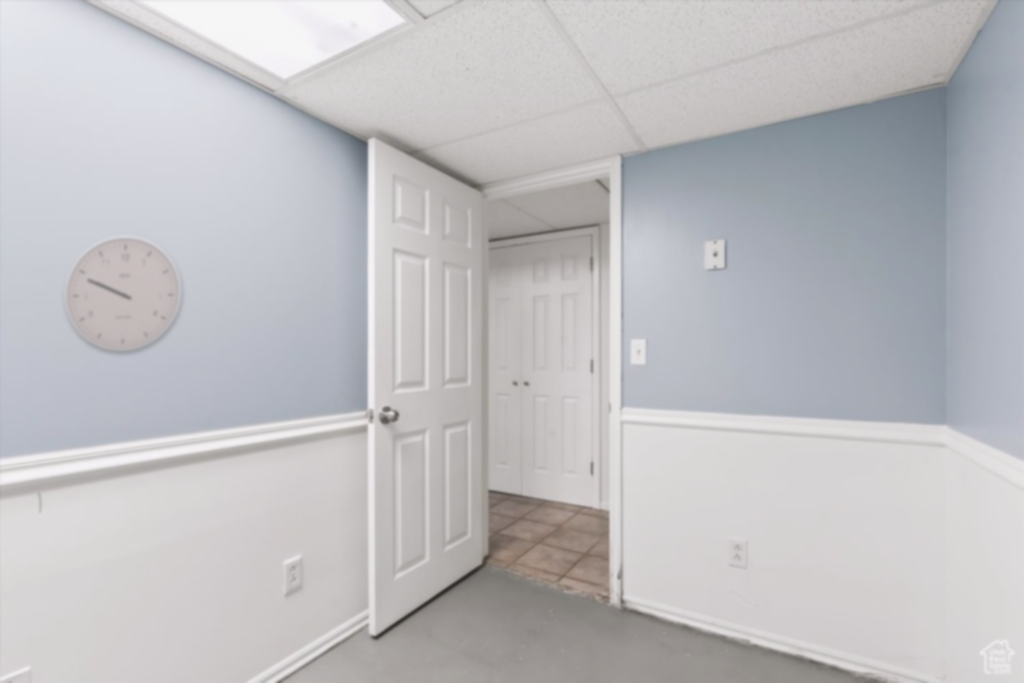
h=9 m=49
